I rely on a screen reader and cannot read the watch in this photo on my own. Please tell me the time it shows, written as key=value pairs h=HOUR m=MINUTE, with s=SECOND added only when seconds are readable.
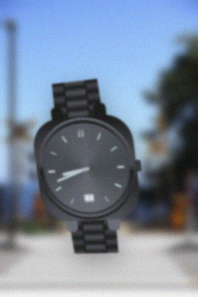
h=8 m=42
